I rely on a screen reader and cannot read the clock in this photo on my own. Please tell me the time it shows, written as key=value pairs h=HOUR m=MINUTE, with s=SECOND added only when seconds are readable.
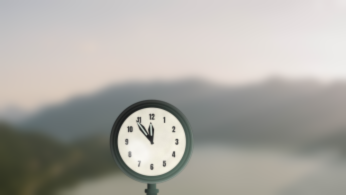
h=11 m=54
